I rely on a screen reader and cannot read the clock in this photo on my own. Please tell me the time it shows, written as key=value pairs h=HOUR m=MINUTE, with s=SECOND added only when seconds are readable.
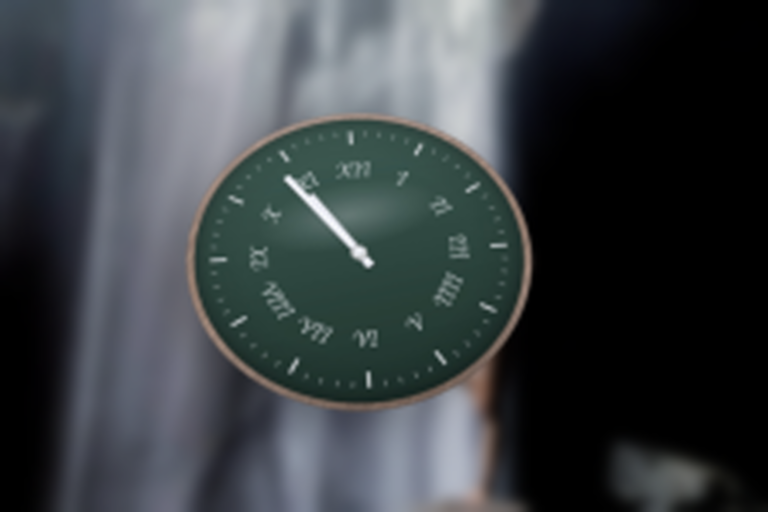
h=10 m=54
